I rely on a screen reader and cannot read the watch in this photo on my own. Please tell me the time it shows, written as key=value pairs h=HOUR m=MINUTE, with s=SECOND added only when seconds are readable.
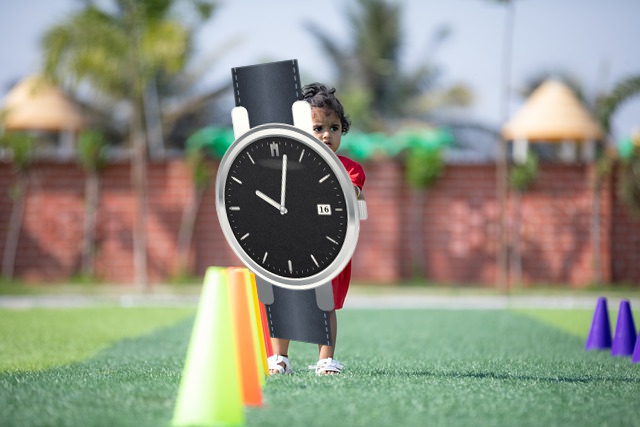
h=10 m=2
